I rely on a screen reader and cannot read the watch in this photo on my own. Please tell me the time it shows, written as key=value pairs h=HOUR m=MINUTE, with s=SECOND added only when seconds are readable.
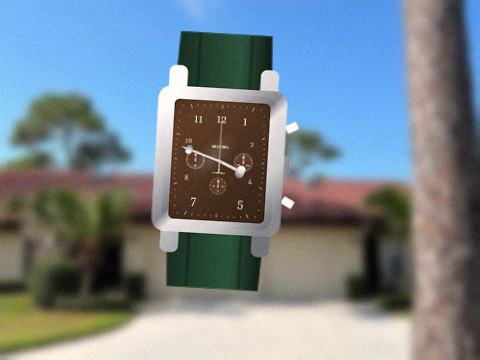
h=3 m=48
